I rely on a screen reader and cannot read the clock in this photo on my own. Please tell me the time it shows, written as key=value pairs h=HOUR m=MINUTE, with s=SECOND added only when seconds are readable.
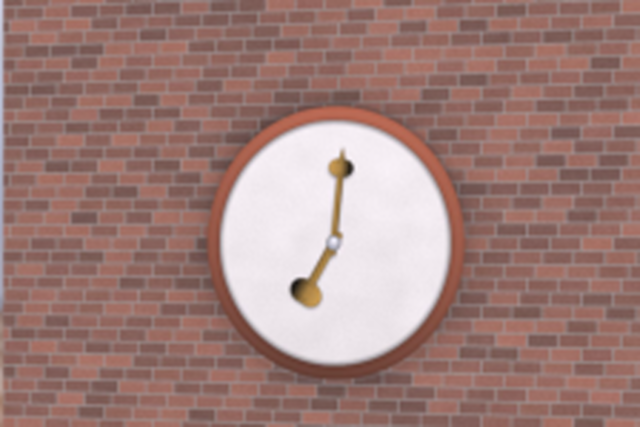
h=7 m=1
